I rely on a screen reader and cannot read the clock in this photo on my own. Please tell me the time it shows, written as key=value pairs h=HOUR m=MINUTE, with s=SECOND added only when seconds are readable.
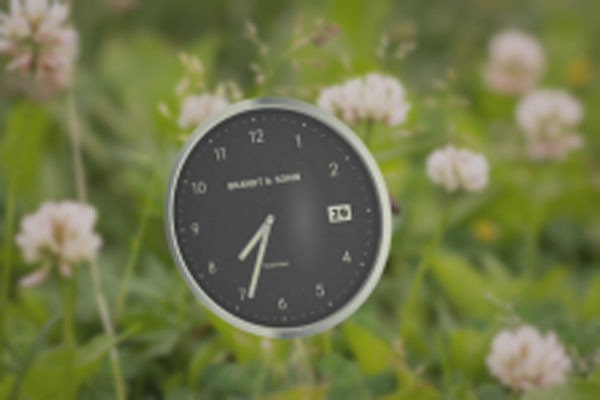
h=7 m=34
